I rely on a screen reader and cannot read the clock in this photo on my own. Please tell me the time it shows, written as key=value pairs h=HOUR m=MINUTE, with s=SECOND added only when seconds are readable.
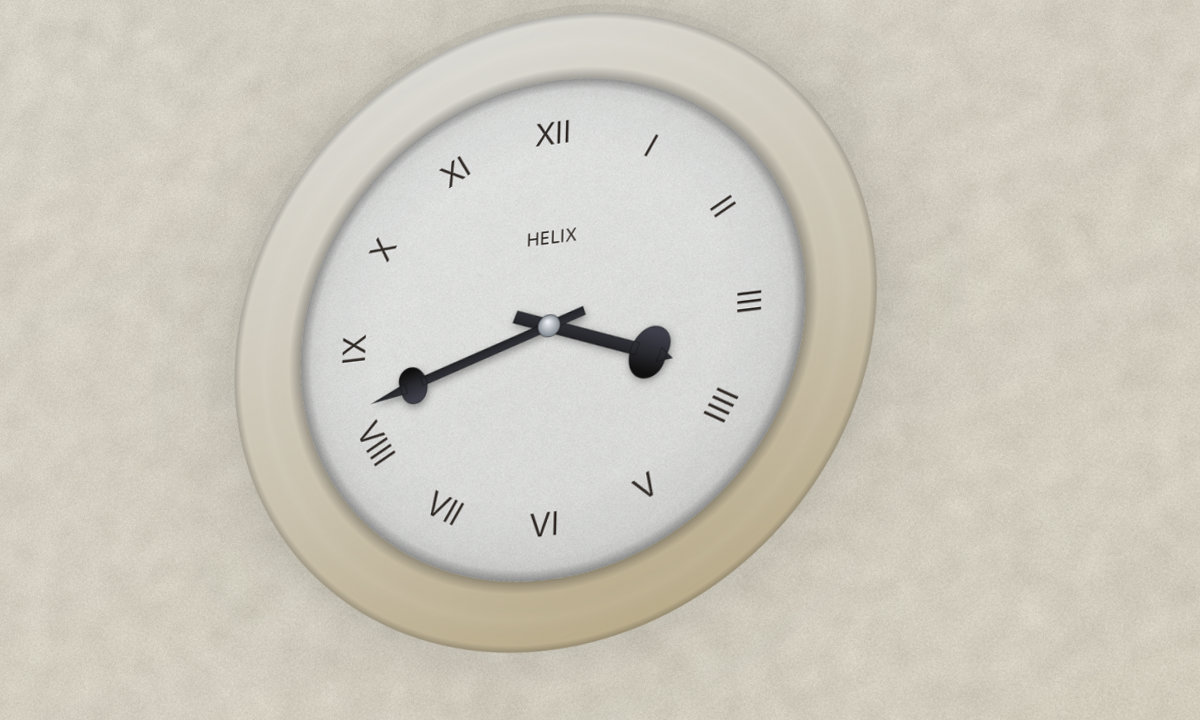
h=3 m=42
